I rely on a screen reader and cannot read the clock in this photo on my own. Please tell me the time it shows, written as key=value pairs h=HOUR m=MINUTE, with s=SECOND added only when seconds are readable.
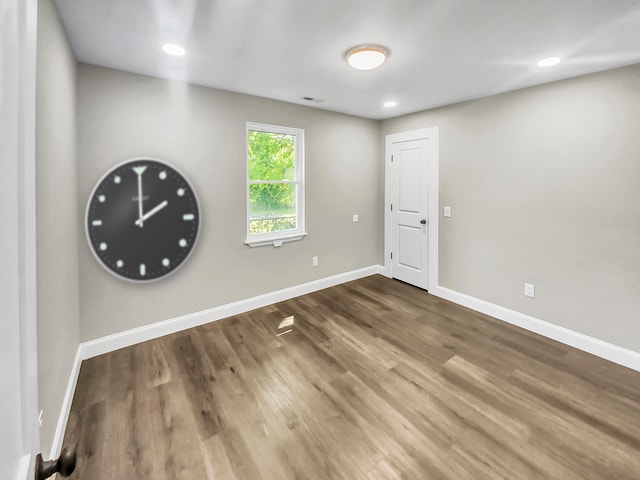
h=2 m=0
